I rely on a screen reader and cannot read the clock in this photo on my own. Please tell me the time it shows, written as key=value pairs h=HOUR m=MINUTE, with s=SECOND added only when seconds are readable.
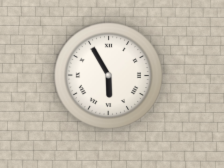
h=5 m=55
